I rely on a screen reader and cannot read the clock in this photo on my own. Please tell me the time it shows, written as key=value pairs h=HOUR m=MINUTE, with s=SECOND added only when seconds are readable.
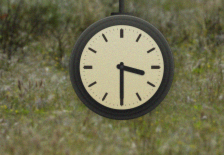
h=3 m=30
